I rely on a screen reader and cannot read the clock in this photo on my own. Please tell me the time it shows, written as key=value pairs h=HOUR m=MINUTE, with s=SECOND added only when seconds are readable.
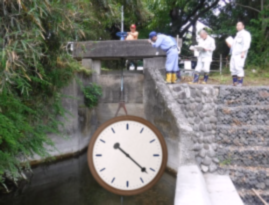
h=10 m=22
